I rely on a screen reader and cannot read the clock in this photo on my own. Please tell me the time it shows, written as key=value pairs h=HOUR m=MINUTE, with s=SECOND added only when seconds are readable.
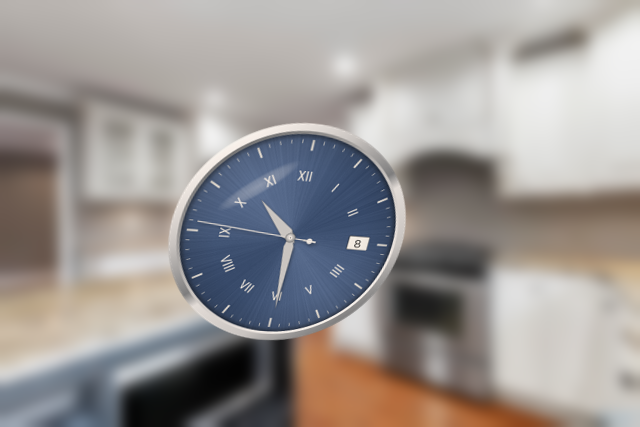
h=10 m=29 s=46
